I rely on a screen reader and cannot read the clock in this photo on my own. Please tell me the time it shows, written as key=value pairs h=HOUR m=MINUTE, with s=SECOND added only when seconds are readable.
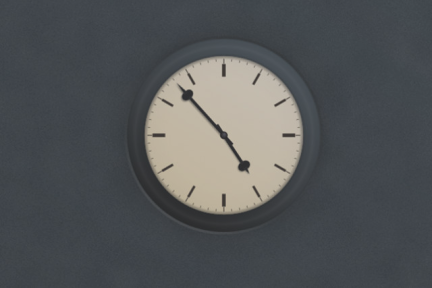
h=4 m=53
